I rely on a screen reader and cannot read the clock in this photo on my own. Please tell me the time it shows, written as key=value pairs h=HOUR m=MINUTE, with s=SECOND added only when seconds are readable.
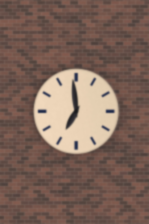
h=6 m=59
